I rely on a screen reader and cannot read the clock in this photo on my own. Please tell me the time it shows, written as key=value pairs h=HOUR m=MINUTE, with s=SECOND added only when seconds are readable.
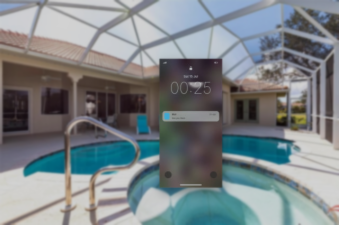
h=0 m=25
